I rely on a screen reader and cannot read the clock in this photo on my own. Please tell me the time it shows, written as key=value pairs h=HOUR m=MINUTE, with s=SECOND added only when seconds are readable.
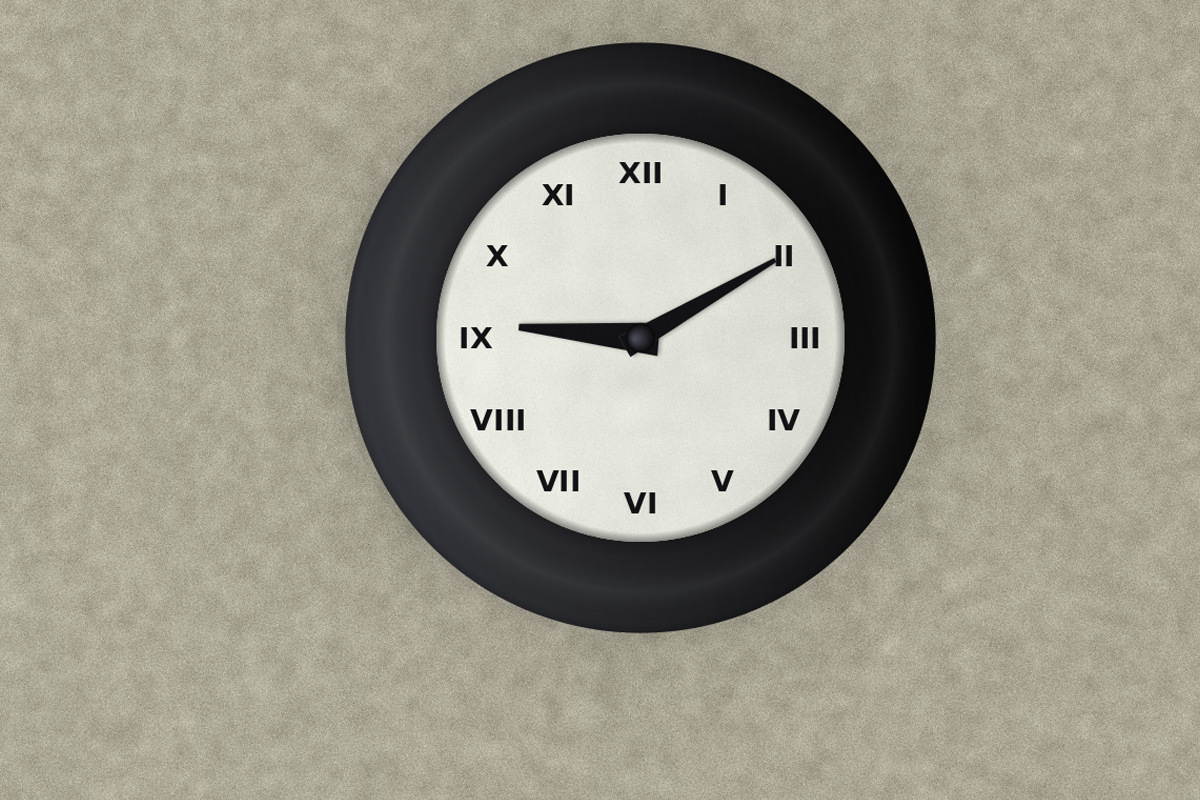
h=9 m=10
